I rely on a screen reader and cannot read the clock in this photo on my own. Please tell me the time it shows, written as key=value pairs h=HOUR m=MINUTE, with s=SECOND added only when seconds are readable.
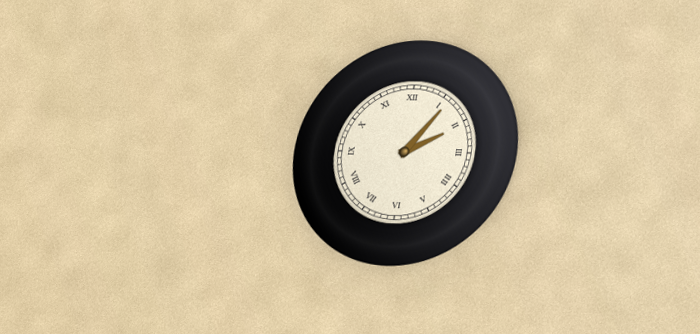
h=2 m=6
